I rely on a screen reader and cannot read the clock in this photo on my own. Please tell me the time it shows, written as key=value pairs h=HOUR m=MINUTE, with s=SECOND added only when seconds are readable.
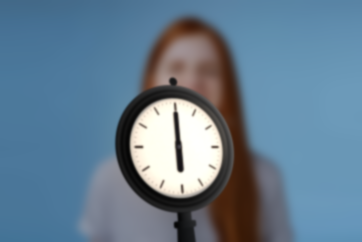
h=6 m=0
